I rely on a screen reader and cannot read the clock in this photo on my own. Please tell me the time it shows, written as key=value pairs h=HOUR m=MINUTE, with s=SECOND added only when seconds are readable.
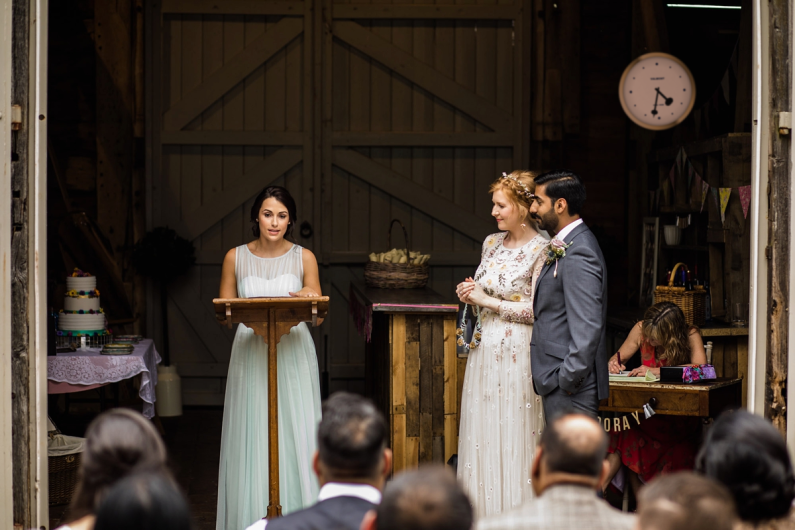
h=4 m=32
